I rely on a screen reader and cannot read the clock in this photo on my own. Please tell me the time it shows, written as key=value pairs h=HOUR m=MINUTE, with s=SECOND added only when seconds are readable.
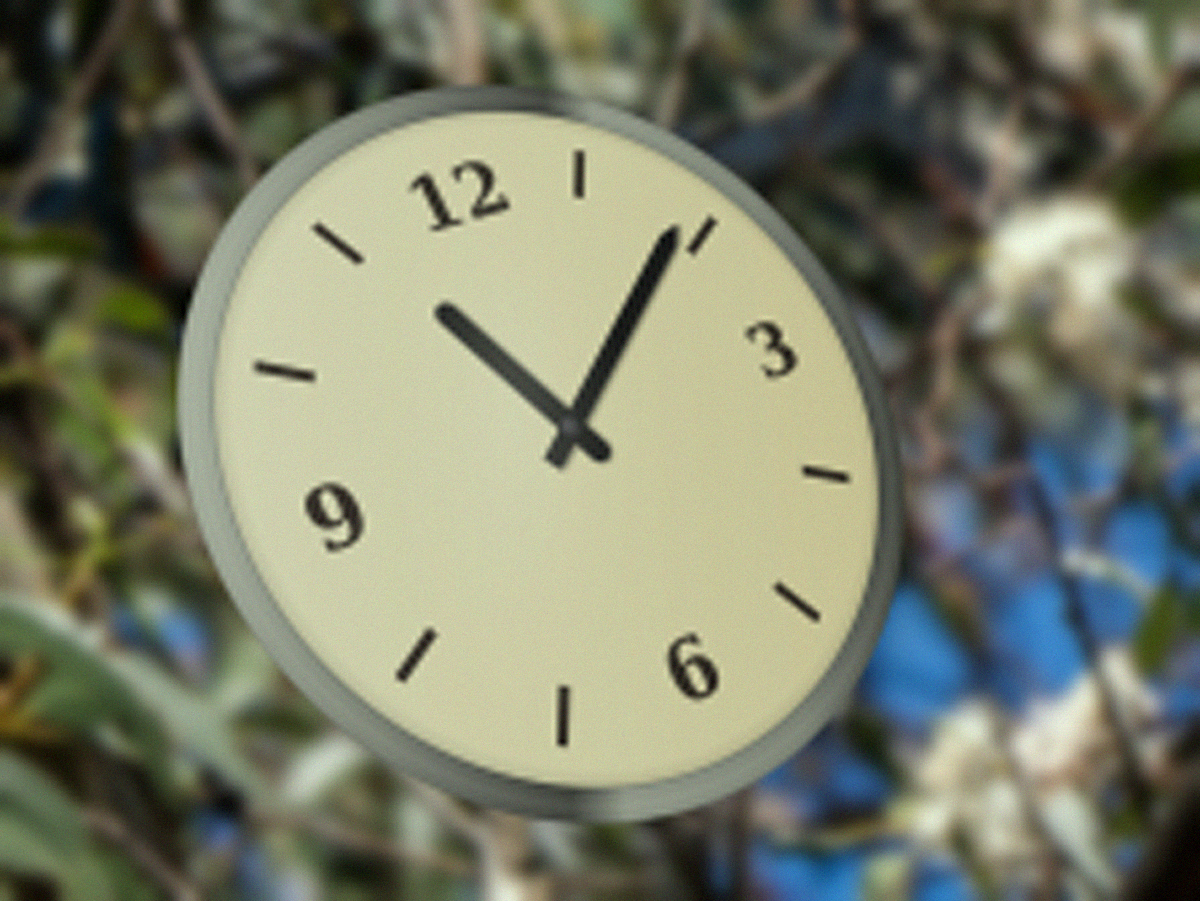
h=11 m=9
